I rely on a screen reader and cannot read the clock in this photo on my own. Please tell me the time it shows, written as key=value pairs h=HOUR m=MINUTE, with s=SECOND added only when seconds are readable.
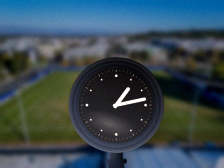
h=1 m=13
